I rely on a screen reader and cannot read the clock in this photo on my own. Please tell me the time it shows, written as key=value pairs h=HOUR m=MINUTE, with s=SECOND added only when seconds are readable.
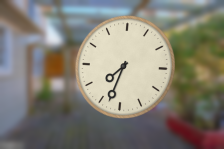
h=7 m=33
